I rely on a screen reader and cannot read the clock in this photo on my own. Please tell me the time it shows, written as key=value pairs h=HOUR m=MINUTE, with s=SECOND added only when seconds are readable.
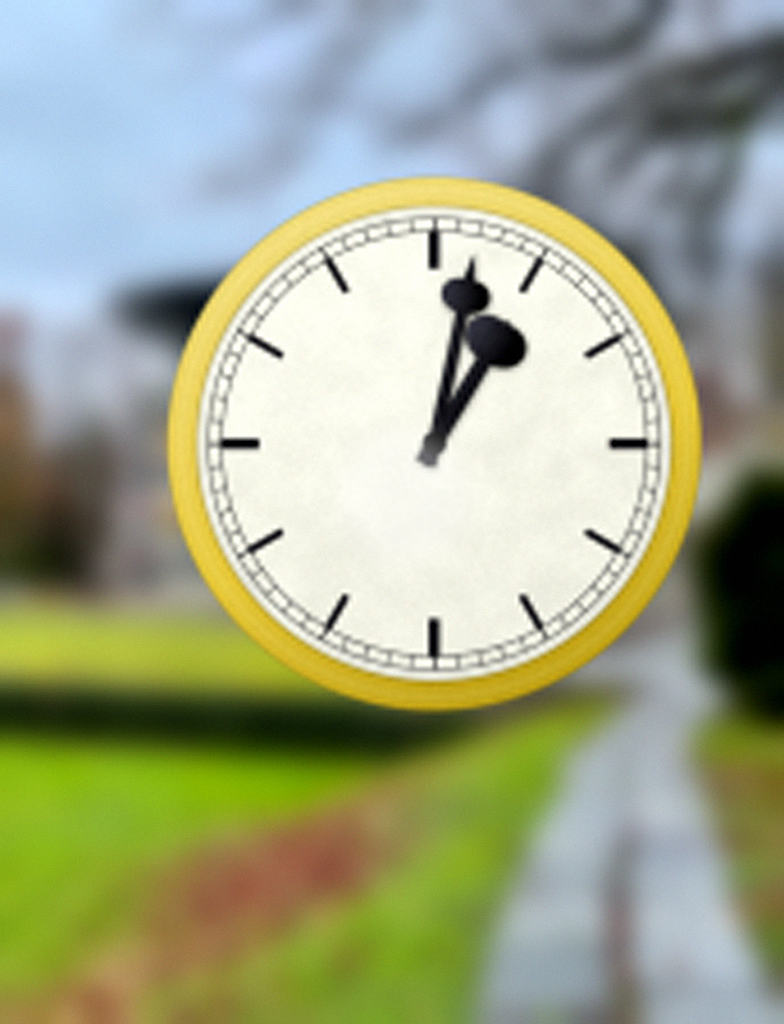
h=1 m=2
